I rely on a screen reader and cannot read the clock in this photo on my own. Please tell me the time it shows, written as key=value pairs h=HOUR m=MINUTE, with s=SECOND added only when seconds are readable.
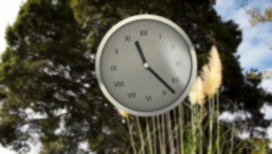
h=11 m=23
